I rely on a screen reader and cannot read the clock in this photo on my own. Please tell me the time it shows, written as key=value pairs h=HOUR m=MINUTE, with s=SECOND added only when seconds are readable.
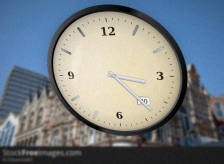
h=3 m=23
